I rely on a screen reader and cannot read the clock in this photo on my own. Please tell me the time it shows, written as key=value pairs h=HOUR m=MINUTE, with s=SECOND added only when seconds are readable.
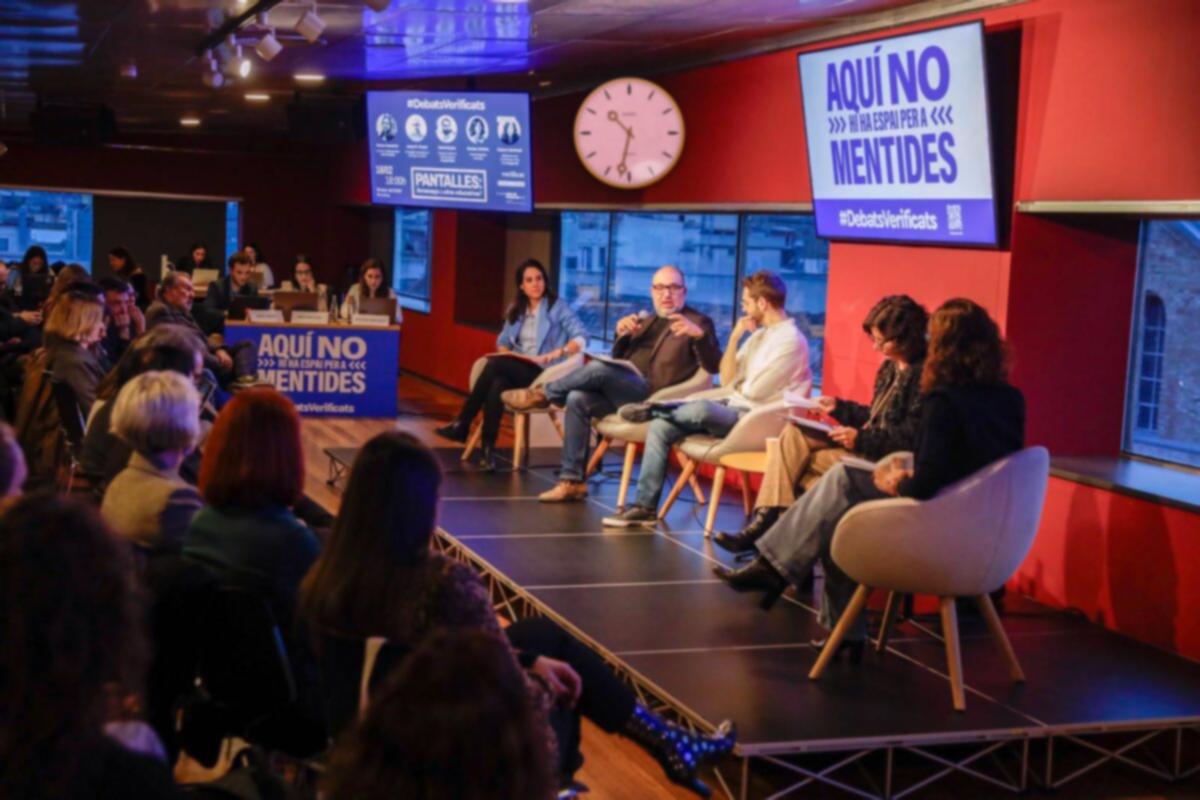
h=10 m=32
